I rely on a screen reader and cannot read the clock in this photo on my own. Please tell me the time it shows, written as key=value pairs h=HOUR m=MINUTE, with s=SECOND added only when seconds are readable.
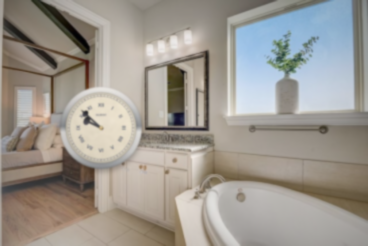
h=9 m=52
